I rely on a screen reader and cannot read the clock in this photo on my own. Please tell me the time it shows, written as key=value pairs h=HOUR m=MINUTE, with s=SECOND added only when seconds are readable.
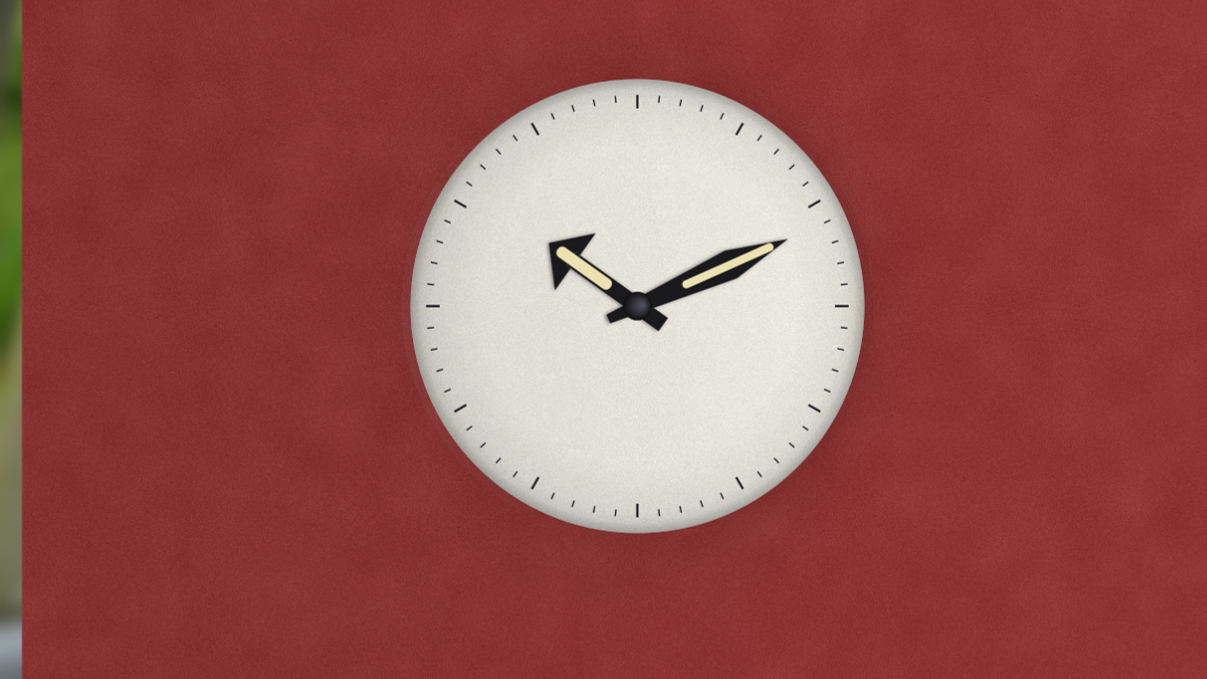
h=10 m=11
